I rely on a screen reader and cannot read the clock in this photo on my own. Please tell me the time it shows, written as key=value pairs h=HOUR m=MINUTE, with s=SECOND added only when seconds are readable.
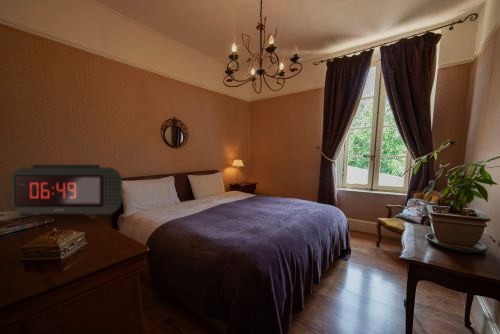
h=6 m=49
